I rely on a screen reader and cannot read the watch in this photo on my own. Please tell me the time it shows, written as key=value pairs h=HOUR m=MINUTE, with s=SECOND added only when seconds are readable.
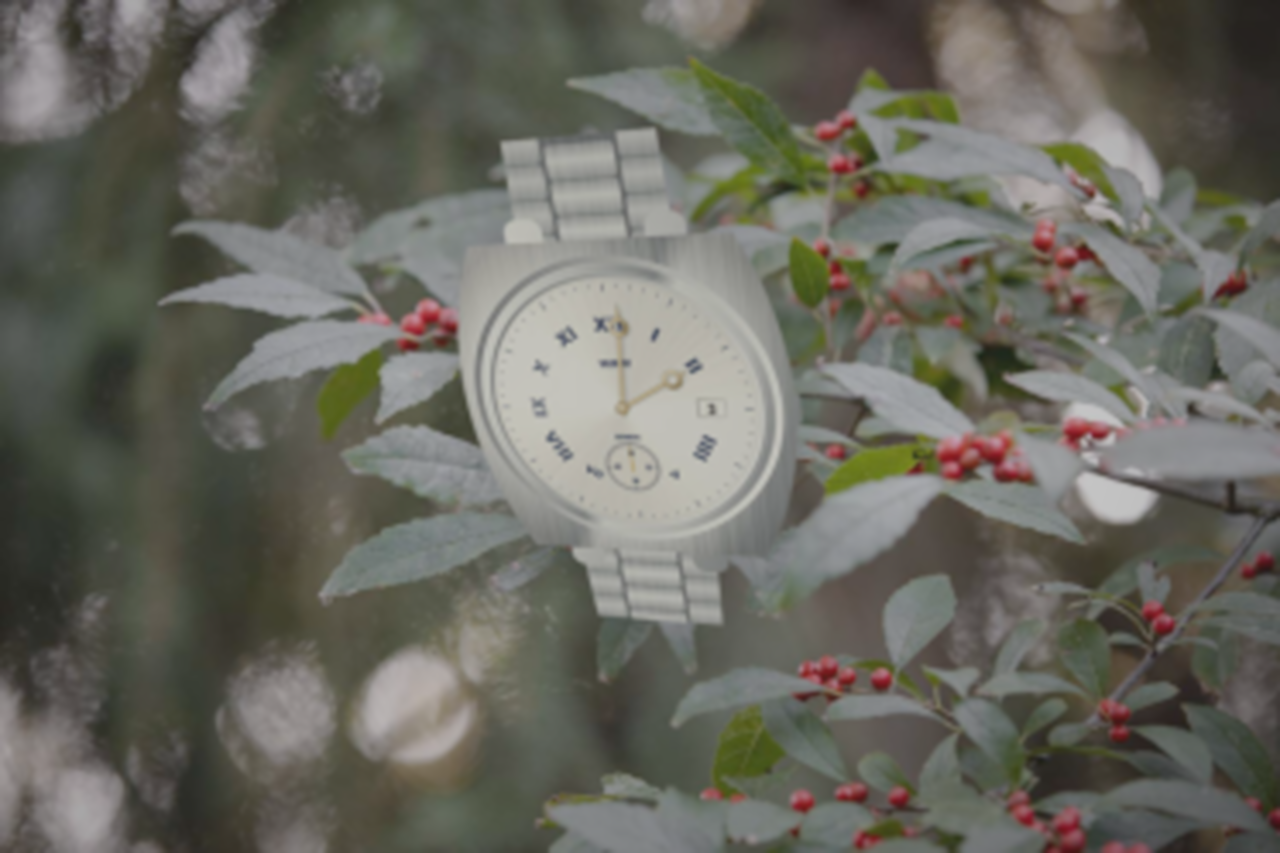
h=2 m=1
